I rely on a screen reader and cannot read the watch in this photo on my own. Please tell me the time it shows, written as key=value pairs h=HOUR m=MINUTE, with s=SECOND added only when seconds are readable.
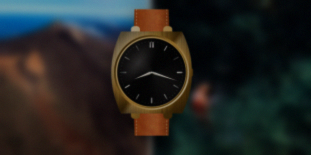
h=8 m=18
